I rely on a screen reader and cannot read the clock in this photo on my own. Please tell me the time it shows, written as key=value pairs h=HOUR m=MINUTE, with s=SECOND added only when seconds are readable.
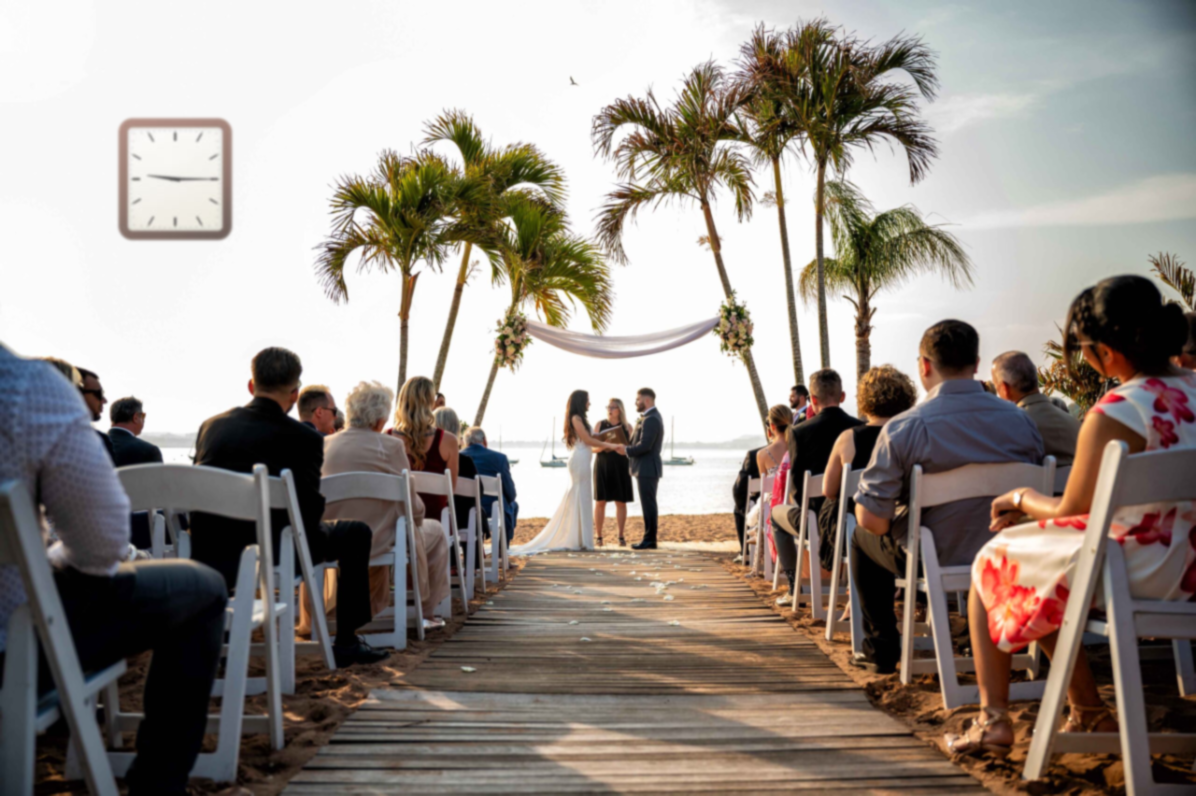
h=9 m=15
